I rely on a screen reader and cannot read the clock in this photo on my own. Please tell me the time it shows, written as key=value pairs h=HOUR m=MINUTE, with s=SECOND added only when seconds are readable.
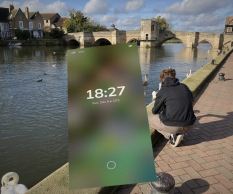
h=18 m=27
